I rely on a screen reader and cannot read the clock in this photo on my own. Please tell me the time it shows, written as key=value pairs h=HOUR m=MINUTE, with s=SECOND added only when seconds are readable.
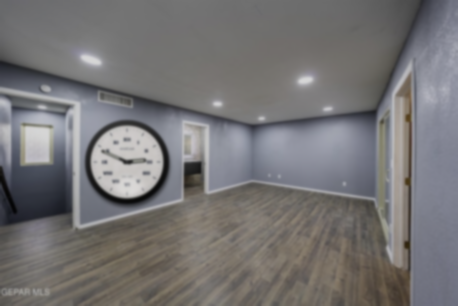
h=2 m=49
